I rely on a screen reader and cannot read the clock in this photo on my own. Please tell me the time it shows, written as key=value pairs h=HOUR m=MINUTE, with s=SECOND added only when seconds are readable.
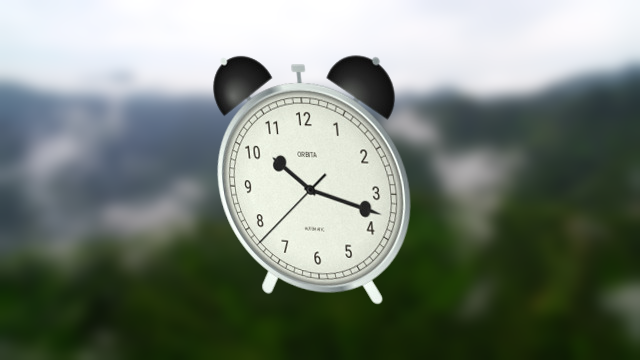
h=10 m=17 s=38
